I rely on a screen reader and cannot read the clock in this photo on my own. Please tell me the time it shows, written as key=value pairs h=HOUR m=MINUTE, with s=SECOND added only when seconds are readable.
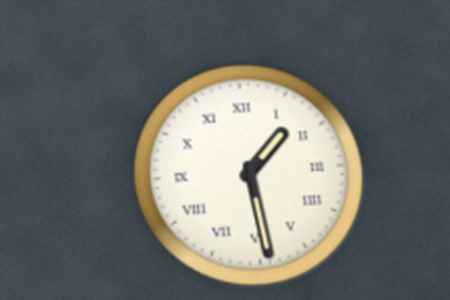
h=1 m=29
